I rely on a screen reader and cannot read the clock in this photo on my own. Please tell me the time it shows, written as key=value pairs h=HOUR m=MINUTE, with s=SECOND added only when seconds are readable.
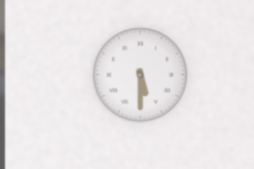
h=5 m=30
